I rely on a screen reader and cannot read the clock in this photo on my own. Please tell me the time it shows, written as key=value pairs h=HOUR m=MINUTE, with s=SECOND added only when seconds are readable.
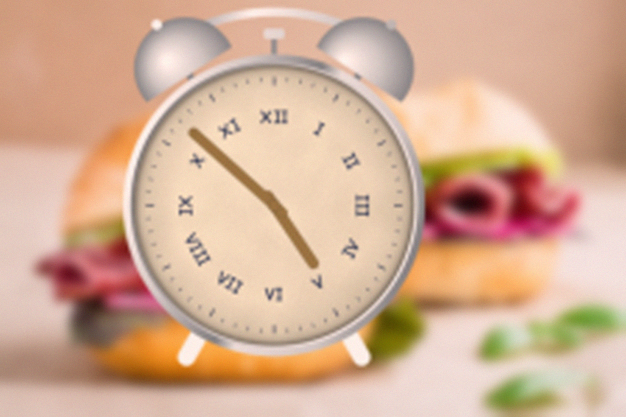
h=4 m=52
